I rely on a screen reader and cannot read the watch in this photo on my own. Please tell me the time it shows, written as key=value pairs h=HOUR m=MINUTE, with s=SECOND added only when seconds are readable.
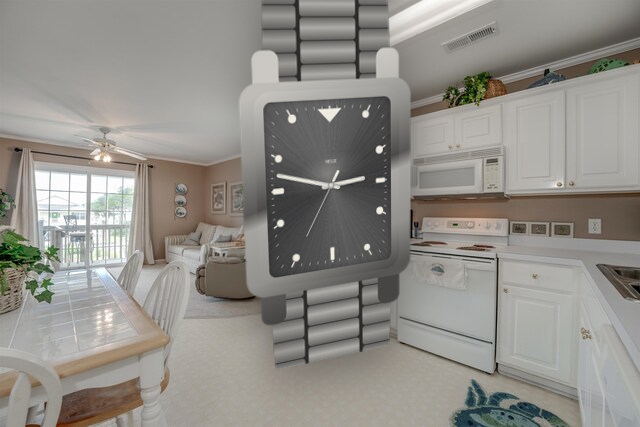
h=2 m=47 s=35
